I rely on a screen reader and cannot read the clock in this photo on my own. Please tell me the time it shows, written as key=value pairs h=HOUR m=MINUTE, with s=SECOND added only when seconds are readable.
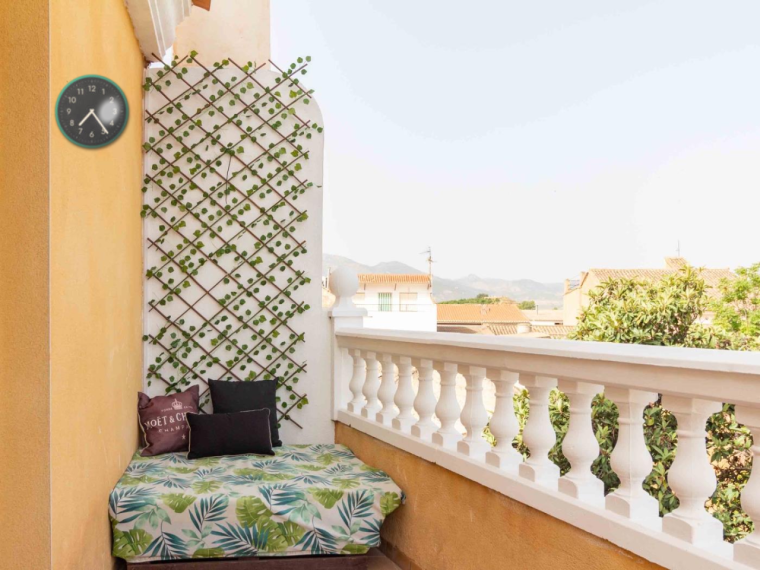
h=7 m=24
